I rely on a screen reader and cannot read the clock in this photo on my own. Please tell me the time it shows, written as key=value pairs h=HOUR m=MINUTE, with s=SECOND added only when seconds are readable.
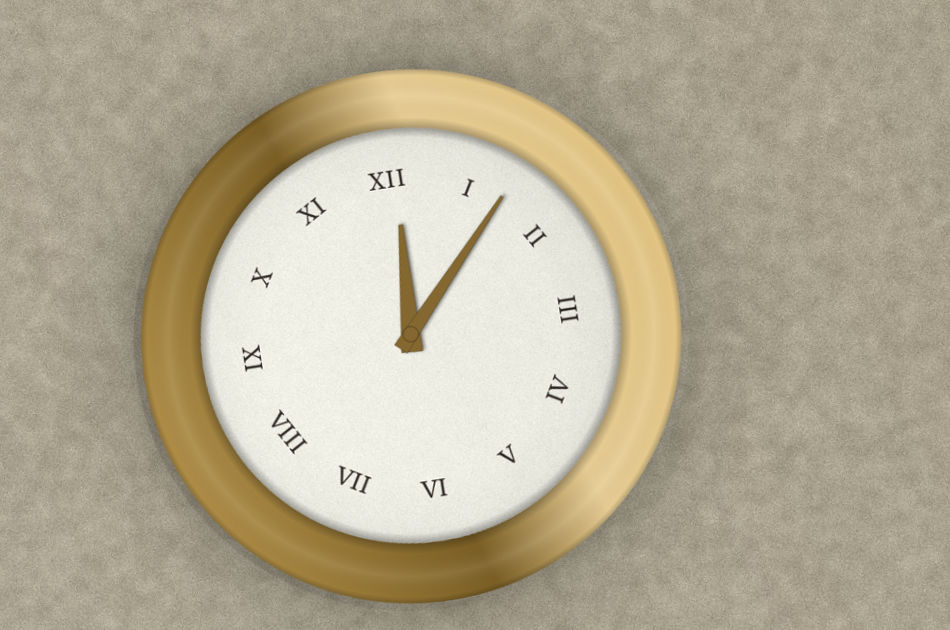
h=12 m=7
